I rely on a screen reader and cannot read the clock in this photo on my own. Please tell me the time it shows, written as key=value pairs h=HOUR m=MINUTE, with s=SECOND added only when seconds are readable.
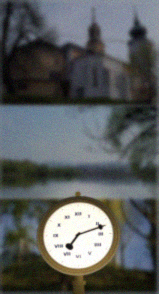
h=7 m=12
